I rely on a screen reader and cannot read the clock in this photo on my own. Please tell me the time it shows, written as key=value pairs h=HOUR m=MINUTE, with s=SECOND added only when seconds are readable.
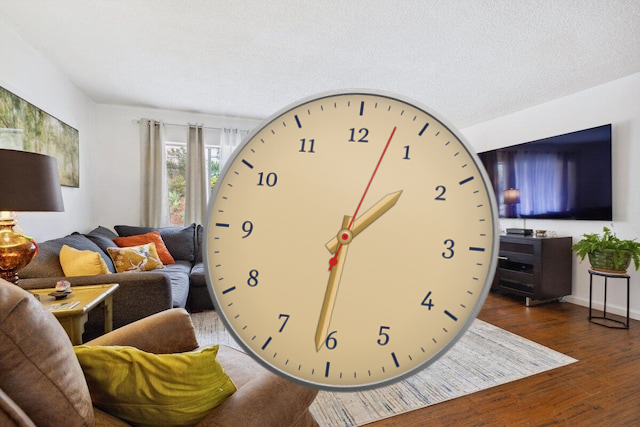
h=1 m=31 s=3
